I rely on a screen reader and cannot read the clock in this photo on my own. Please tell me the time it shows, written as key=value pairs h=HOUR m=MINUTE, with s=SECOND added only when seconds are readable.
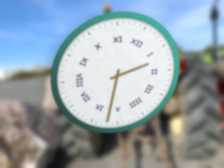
h=1 m=27
